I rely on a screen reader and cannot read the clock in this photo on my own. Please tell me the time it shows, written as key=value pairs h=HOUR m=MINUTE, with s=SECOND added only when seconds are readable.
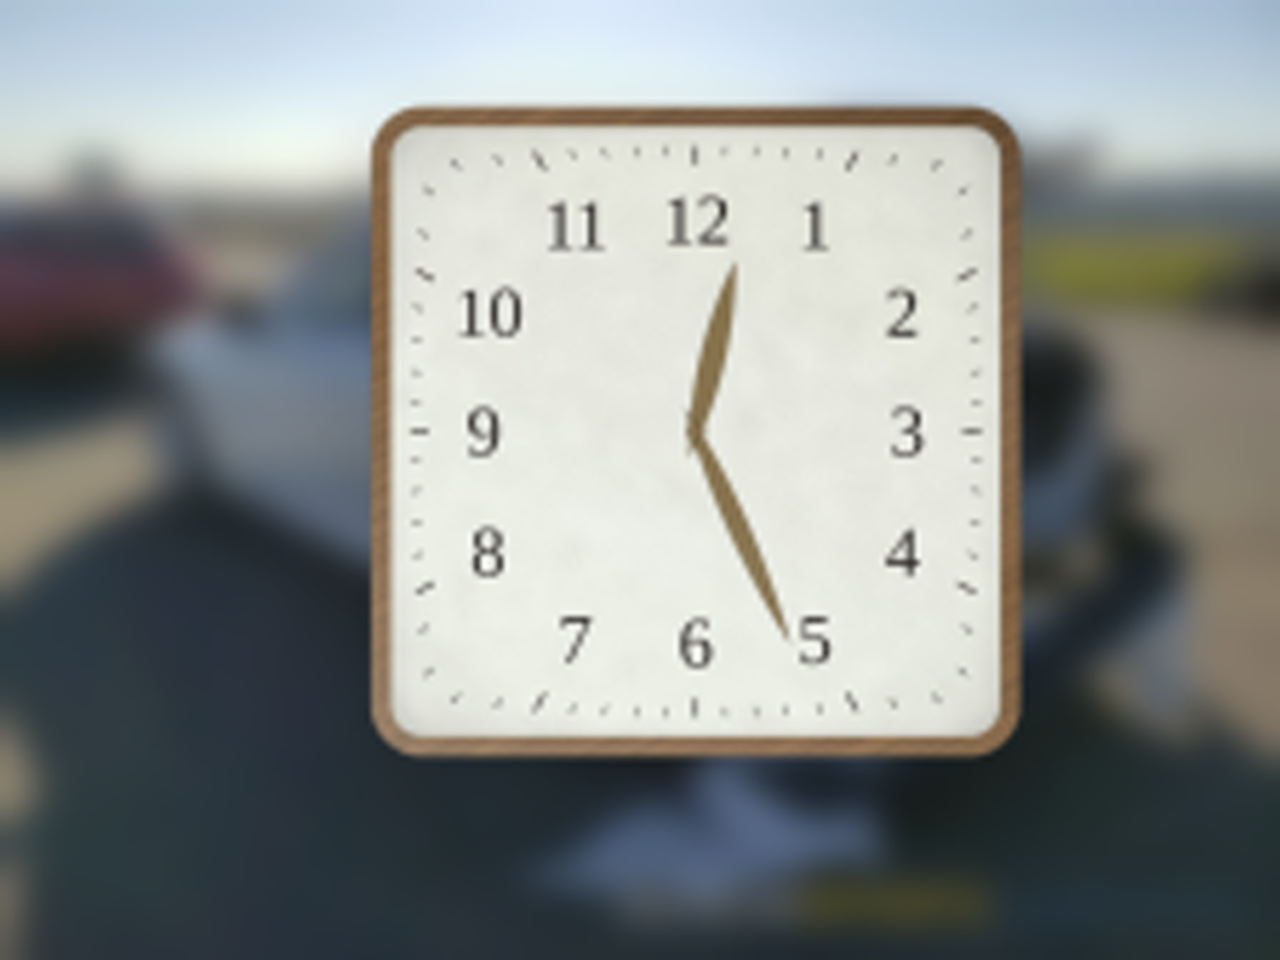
h=12 m=26
